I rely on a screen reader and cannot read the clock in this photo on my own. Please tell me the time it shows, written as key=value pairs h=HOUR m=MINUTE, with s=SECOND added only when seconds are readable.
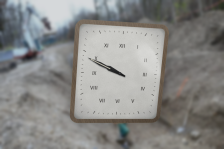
h=9 m=49
